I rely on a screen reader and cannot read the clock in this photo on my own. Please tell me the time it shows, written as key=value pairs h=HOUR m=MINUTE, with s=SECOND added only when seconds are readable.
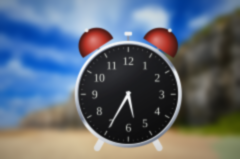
h=5 m=35
